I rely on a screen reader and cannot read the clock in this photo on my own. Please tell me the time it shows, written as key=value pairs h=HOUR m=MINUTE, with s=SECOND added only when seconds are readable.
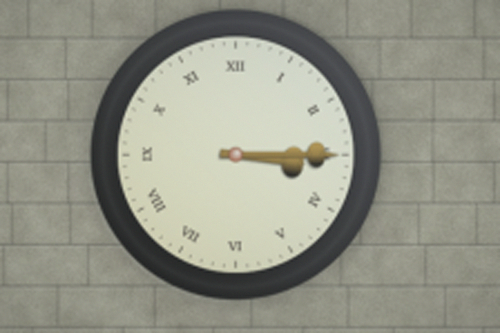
h=3 m=15
